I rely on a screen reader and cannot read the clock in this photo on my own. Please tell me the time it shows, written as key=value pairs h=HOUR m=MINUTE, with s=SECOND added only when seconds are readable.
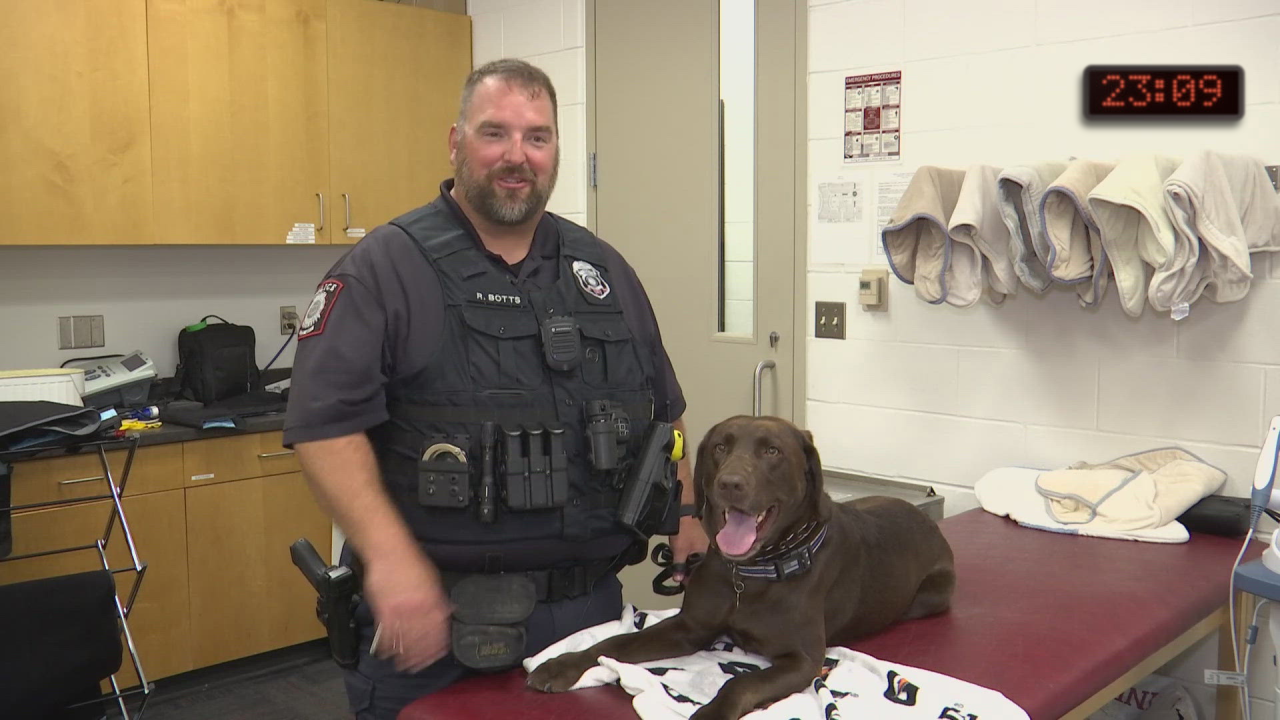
h=23 m=9
